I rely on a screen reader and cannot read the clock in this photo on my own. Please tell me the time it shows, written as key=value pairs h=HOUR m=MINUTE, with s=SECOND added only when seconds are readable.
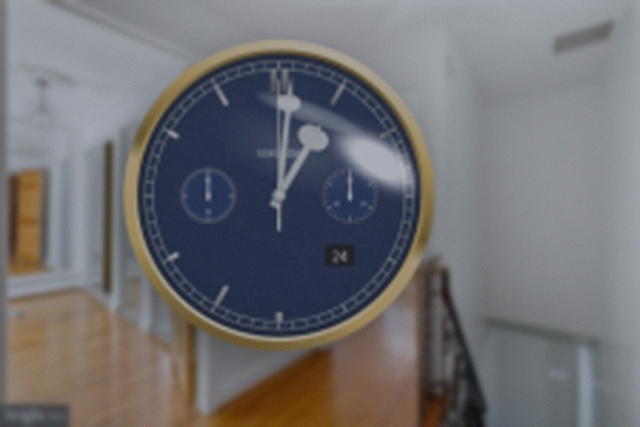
h=1 m=1
